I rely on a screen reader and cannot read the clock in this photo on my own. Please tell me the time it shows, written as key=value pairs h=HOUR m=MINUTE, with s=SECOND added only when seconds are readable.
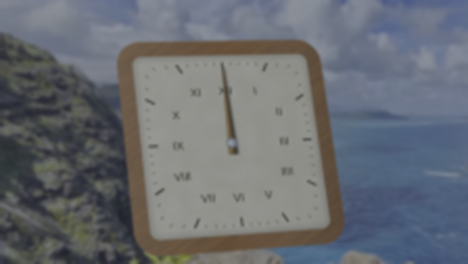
h=12 m=0
